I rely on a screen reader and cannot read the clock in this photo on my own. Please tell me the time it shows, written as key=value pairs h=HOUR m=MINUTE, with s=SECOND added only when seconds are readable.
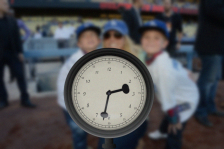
h=2 m=32
